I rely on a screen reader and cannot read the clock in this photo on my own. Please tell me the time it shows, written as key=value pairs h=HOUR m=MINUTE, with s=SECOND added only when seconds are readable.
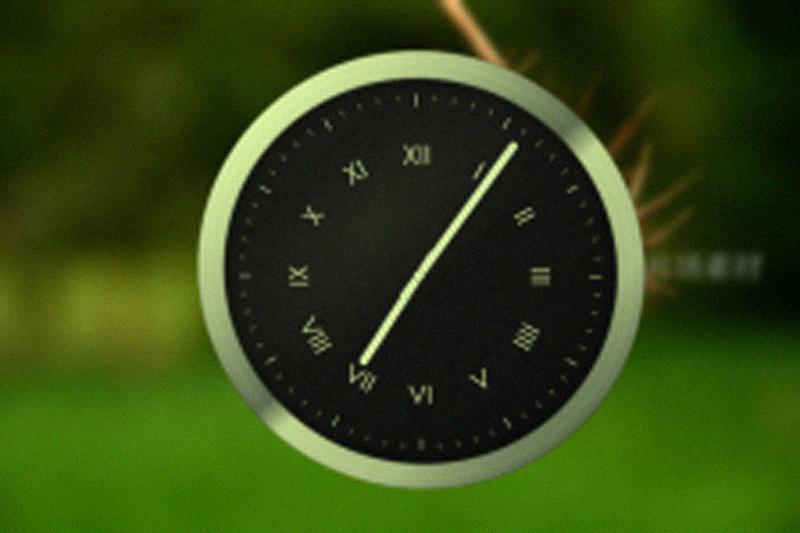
h=7 m=6
